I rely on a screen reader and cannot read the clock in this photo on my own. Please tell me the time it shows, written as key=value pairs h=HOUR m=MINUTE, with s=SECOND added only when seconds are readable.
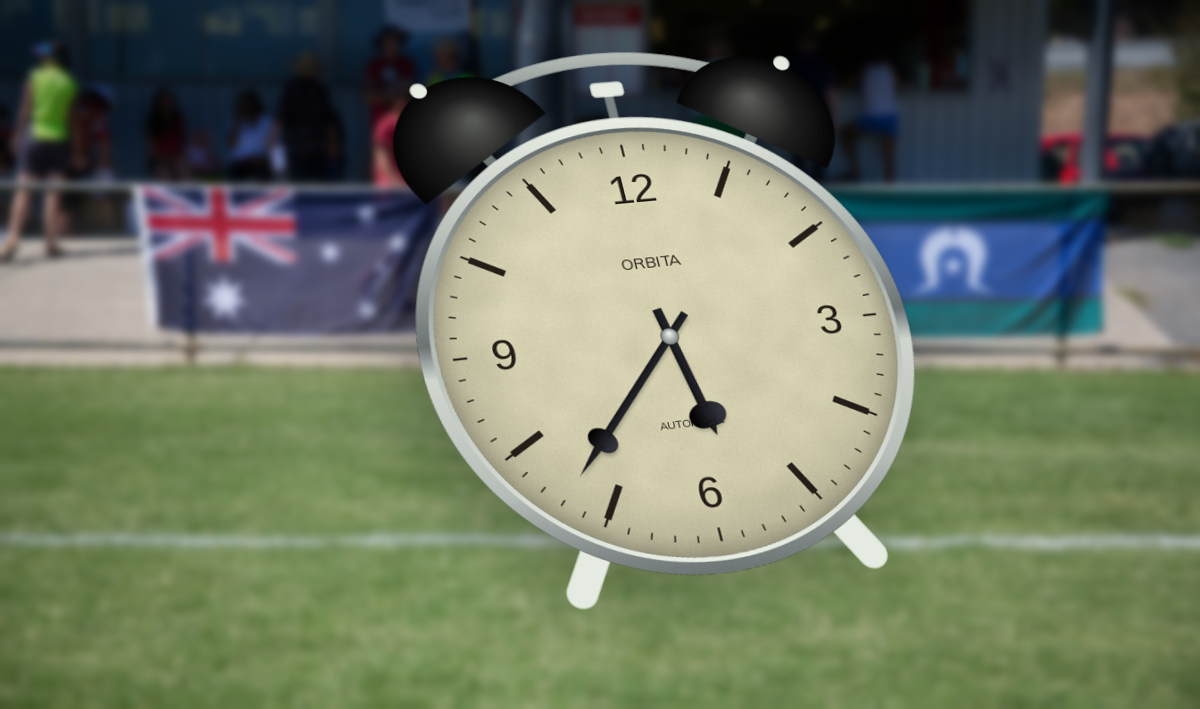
h=5 m=37
